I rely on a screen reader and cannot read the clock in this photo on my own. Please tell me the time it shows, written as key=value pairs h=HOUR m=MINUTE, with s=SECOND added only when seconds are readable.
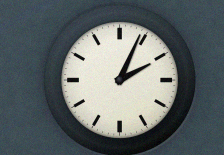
h=2 m=4
